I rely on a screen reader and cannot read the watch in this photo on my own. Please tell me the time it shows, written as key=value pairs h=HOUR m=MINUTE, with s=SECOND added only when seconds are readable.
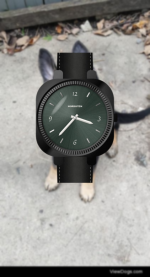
h=3 m=37
